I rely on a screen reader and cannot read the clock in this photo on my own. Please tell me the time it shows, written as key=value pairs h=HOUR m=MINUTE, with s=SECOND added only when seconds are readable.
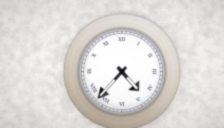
h=4 m=37
